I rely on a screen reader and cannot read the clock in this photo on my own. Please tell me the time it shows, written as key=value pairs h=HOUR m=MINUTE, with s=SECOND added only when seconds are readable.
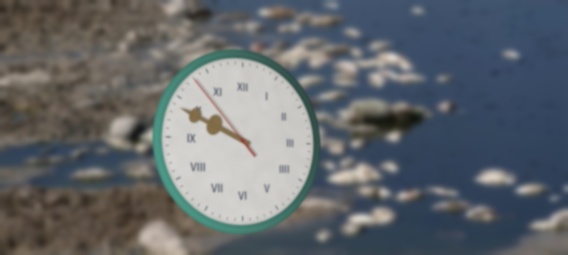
h=9 m=48 s=53
